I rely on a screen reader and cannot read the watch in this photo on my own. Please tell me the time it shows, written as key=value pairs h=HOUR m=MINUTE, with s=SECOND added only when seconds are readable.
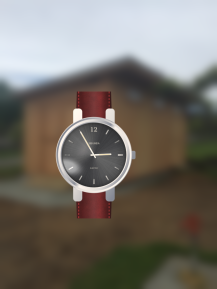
h=2 m=55
